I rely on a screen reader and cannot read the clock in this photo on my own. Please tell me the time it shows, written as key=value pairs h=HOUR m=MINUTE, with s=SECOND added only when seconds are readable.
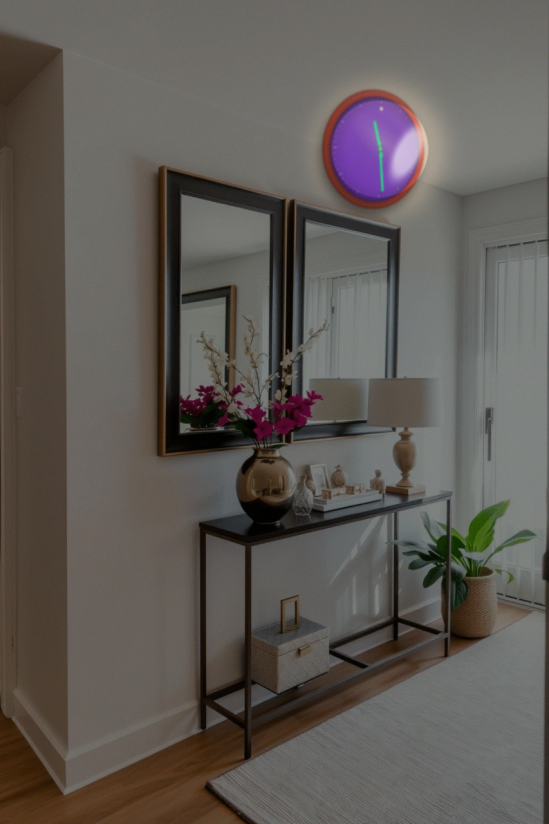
h=11 m=29
